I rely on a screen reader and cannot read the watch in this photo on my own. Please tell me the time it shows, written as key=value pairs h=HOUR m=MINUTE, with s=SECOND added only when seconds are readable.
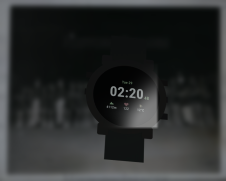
h=2 m=20
